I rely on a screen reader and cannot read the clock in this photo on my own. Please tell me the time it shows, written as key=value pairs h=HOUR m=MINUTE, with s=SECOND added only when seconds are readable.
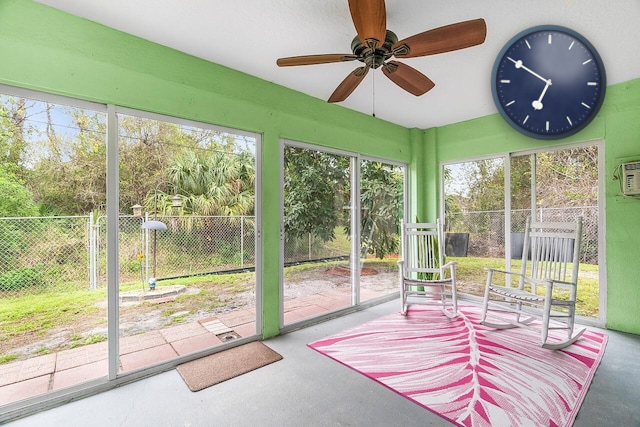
h=6 m=50
